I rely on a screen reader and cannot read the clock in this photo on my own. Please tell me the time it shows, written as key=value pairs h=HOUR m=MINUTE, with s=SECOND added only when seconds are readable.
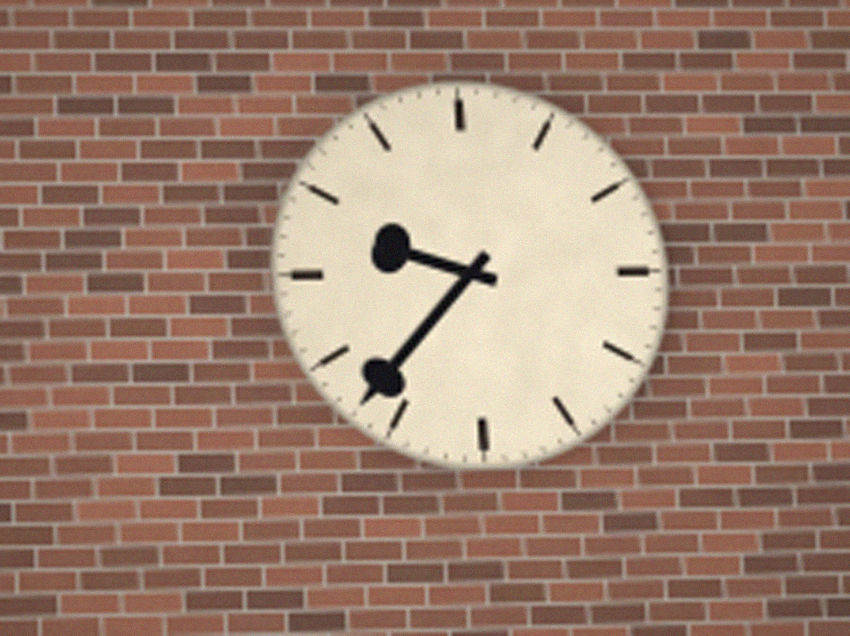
h=9 m=37
